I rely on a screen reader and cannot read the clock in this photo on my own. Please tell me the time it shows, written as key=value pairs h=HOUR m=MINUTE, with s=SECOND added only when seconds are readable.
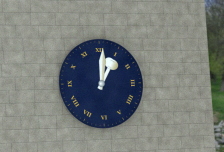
h=1 m=1
